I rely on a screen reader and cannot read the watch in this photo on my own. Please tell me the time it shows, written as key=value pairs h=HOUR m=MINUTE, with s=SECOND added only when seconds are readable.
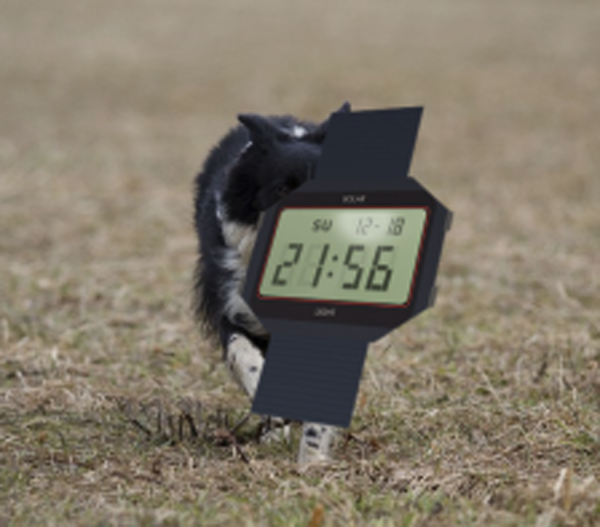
h=21 m=56
